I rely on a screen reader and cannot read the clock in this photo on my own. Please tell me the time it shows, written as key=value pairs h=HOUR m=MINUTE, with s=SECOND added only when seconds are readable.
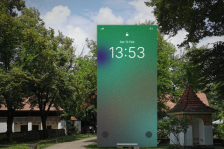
h=13 m=53
